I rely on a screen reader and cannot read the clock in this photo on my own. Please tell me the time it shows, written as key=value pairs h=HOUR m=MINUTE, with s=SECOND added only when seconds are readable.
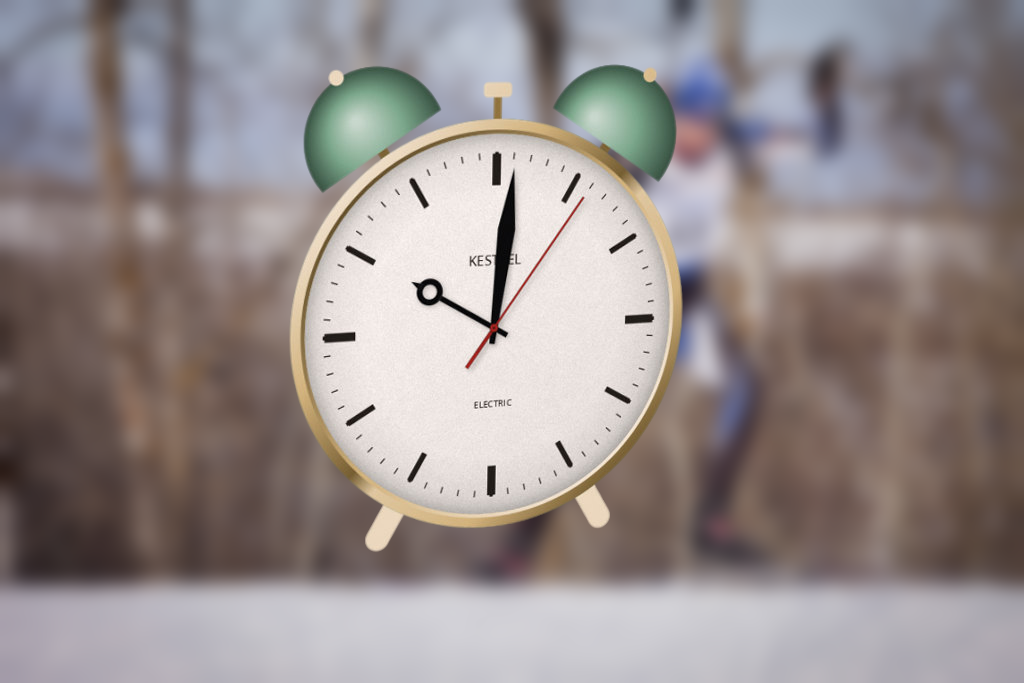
h=10 m=1 s=6
